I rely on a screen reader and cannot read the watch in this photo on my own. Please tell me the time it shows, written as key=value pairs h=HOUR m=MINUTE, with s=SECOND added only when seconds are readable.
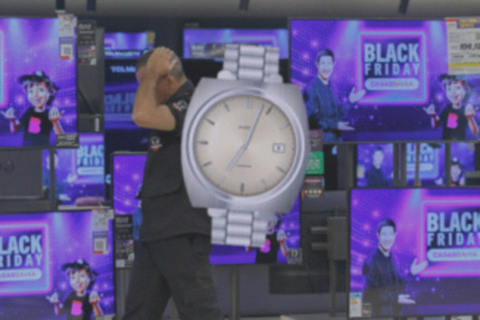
h=7 m=3
